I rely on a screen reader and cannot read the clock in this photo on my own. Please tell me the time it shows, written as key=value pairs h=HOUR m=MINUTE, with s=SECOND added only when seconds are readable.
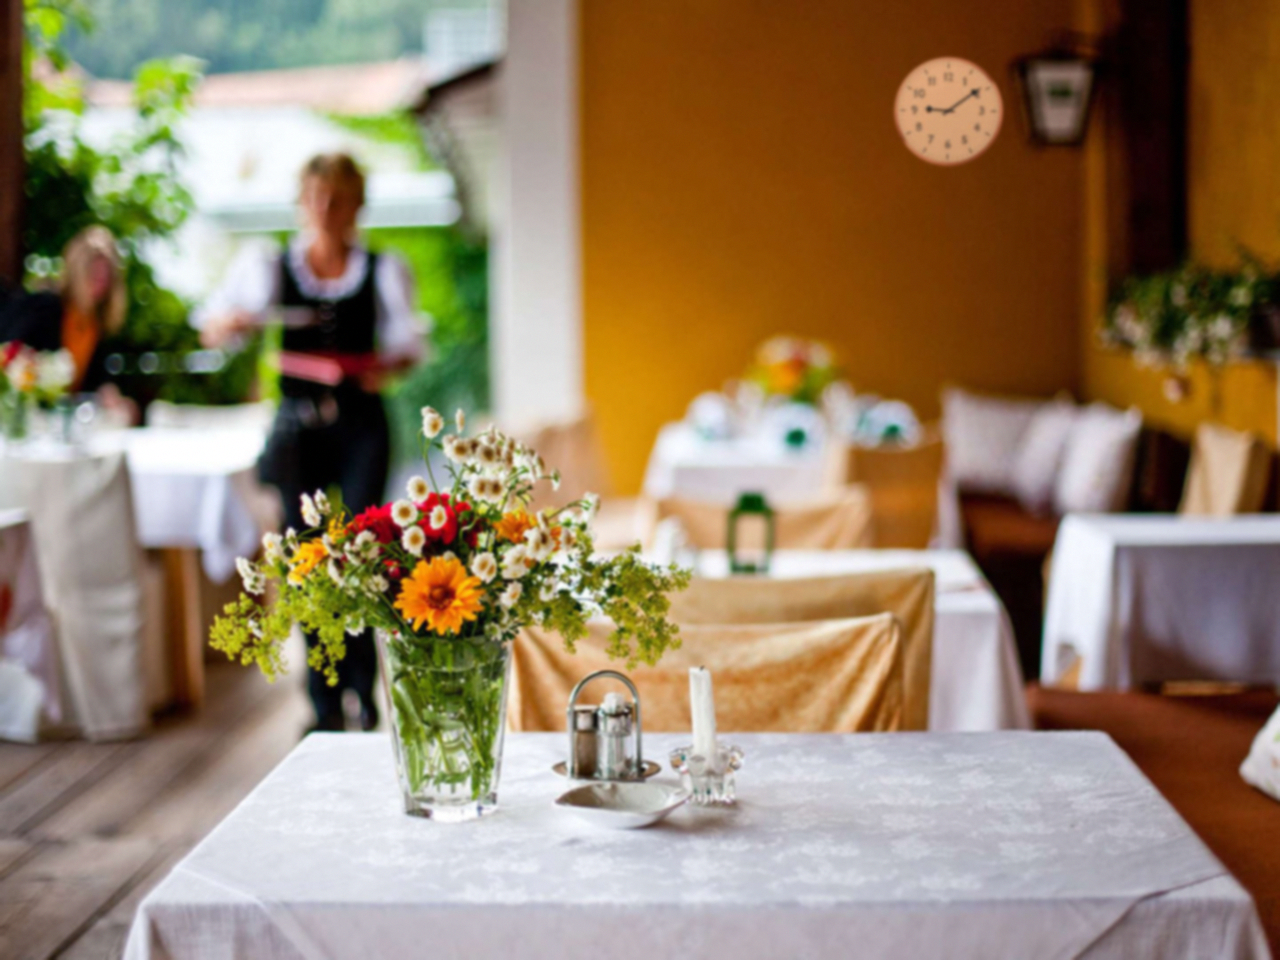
h=9 m=9
